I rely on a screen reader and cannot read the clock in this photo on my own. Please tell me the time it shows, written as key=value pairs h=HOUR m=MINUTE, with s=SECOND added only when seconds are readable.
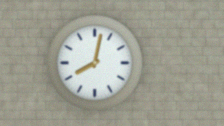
h=8 m=2
